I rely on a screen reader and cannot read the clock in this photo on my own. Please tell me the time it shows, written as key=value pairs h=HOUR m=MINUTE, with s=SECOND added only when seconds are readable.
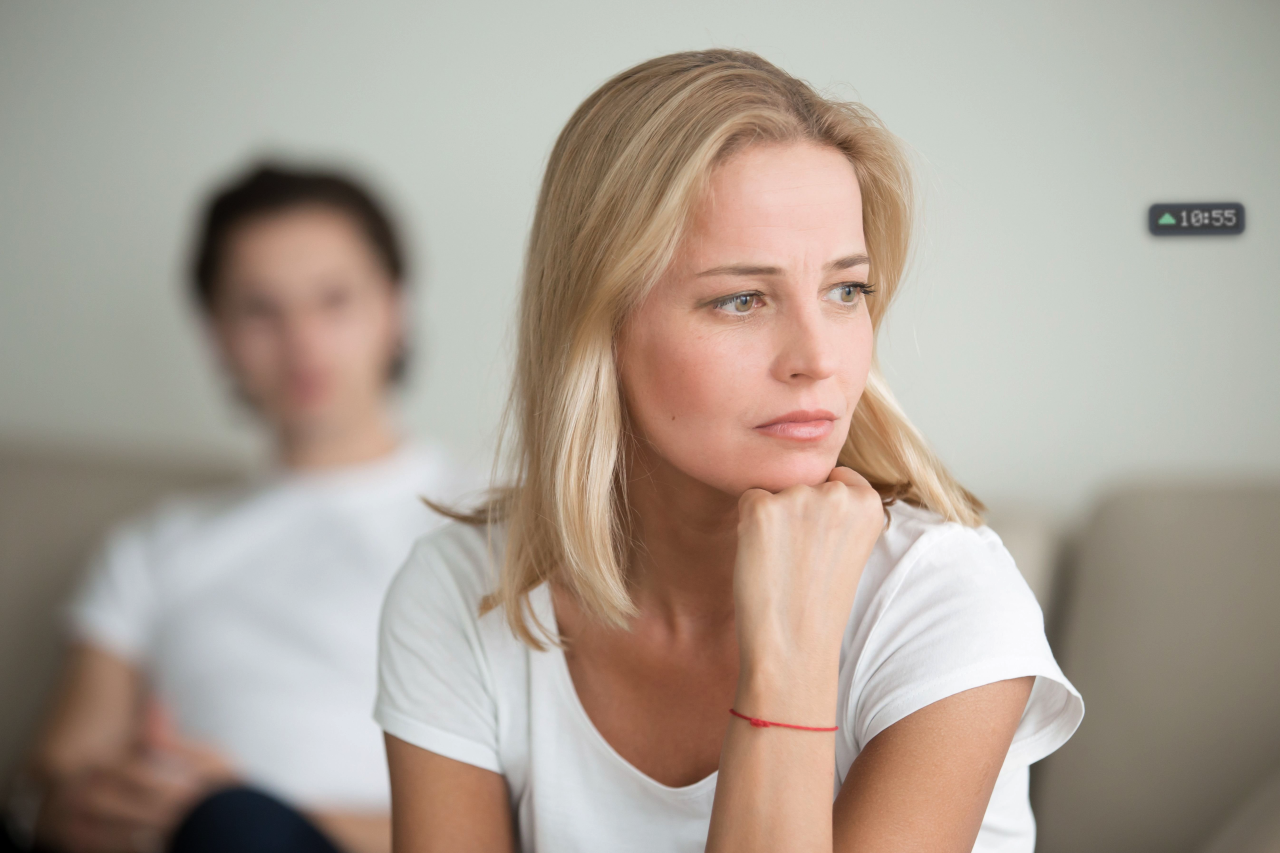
h=10 m=55
